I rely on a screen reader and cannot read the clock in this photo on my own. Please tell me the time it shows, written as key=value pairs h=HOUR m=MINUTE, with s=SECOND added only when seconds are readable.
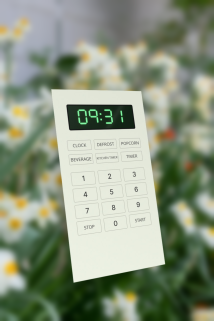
h=9 m=31
